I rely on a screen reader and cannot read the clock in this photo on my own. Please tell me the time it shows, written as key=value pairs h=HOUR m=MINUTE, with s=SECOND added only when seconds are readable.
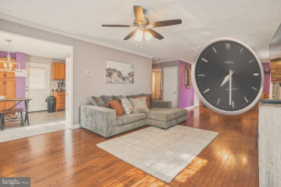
h=7 m=31
